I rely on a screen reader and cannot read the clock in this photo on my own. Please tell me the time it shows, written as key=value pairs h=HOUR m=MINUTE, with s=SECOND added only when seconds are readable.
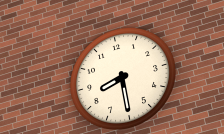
h=8 m=30
